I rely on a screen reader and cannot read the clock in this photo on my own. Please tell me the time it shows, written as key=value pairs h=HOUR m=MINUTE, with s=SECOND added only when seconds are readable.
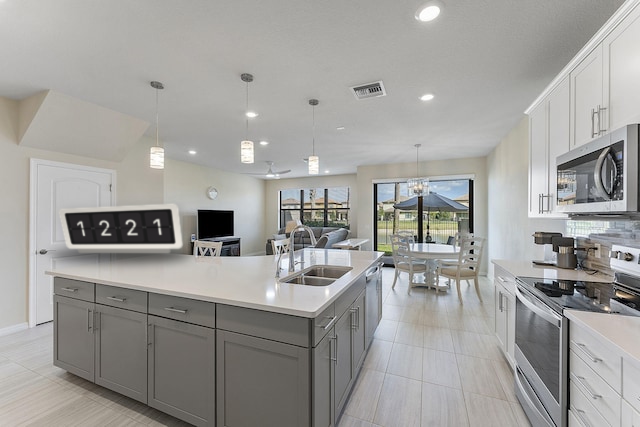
h=12 m=21
